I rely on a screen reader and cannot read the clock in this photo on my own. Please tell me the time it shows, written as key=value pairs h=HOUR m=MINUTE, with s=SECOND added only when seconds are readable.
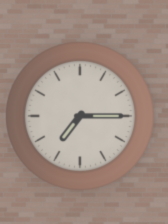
h=7 m=15
